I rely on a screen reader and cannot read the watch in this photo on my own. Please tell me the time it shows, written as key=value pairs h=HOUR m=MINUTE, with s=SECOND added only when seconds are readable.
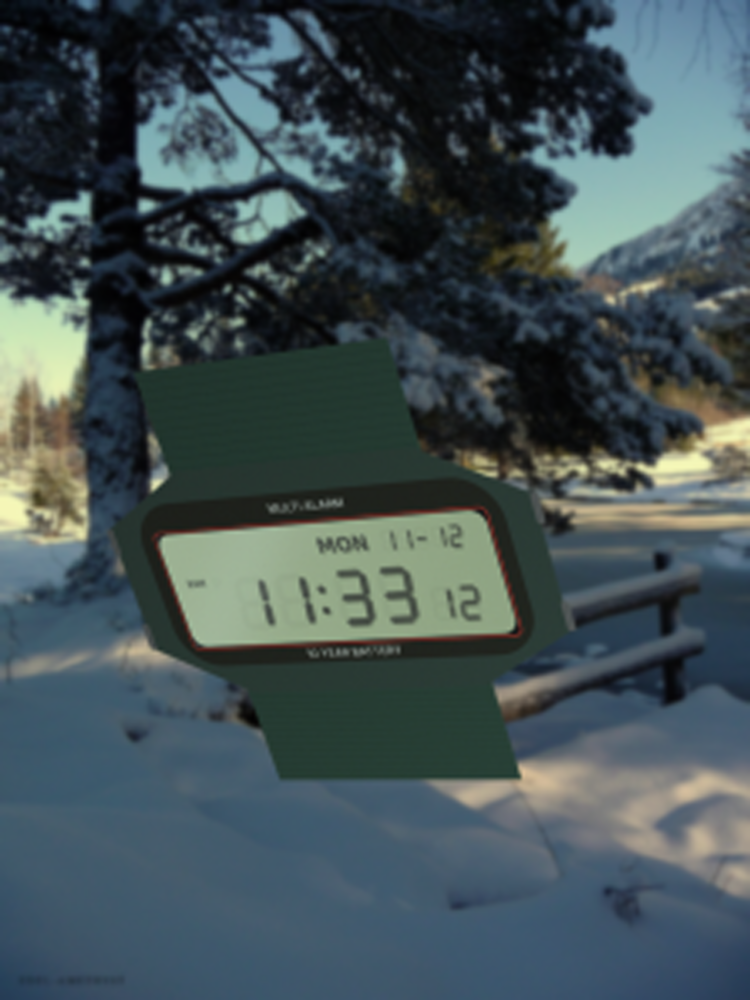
h=11 m=33 s=12
